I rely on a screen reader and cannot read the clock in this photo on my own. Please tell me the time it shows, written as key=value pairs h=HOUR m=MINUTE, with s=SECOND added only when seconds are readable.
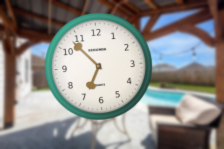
h=6 m=53
